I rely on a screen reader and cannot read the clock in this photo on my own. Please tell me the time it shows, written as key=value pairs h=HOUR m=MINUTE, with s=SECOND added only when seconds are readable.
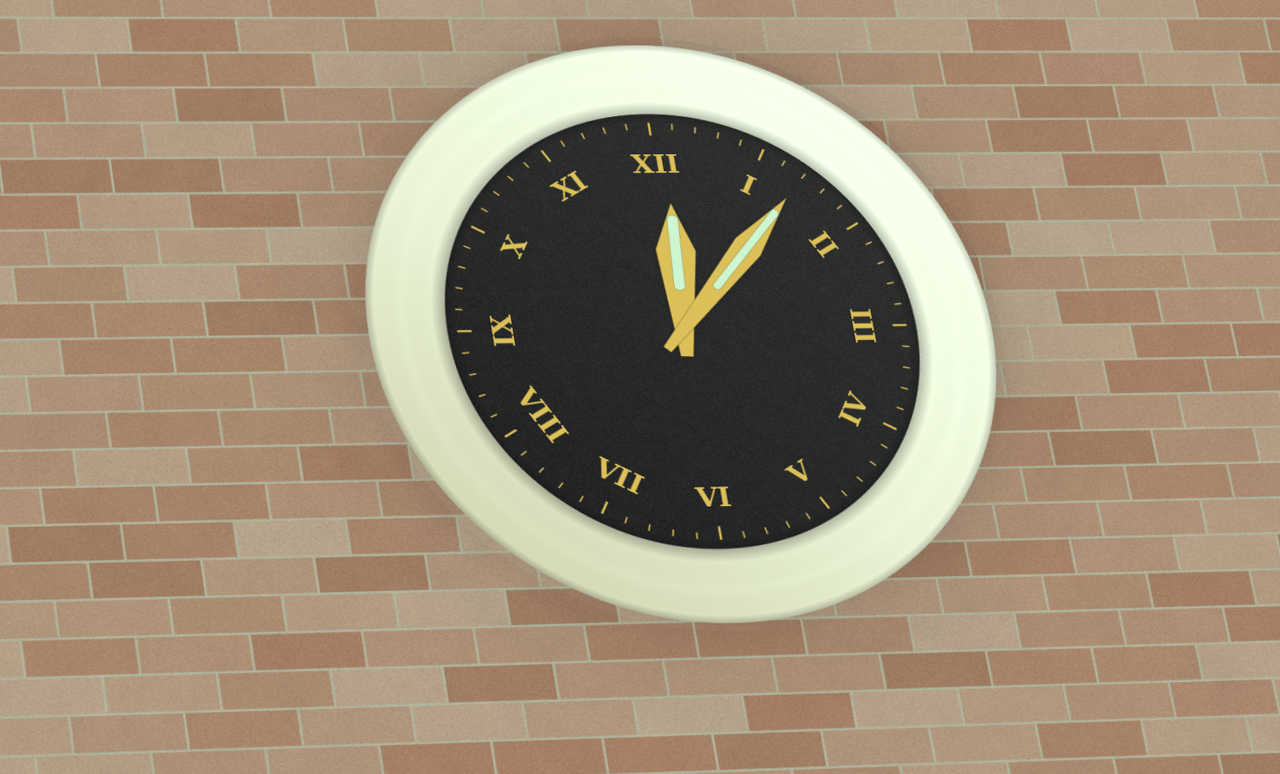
h=12 m=7
